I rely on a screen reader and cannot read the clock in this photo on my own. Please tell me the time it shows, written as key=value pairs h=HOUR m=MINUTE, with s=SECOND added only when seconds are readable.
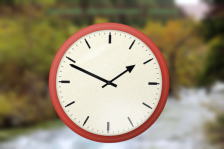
h=1 m=49
